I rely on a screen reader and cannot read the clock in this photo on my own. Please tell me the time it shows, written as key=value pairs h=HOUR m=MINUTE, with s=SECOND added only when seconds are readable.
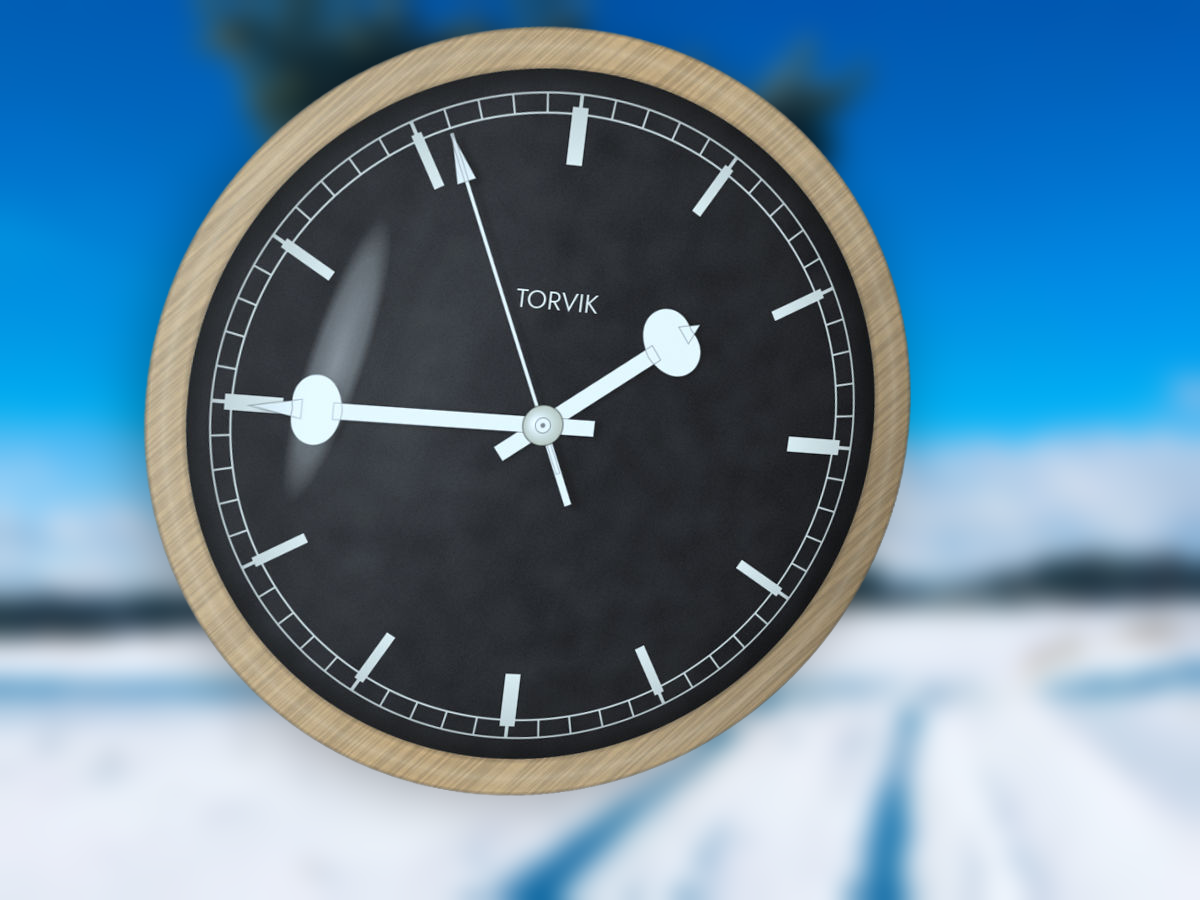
h=1 m=44 s=56
